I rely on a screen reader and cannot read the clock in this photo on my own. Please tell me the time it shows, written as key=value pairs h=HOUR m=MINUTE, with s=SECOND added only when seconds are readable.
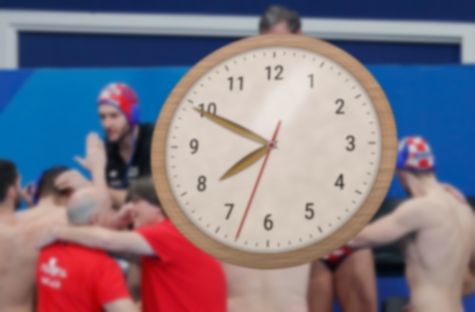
h=7 m=49 s=33
